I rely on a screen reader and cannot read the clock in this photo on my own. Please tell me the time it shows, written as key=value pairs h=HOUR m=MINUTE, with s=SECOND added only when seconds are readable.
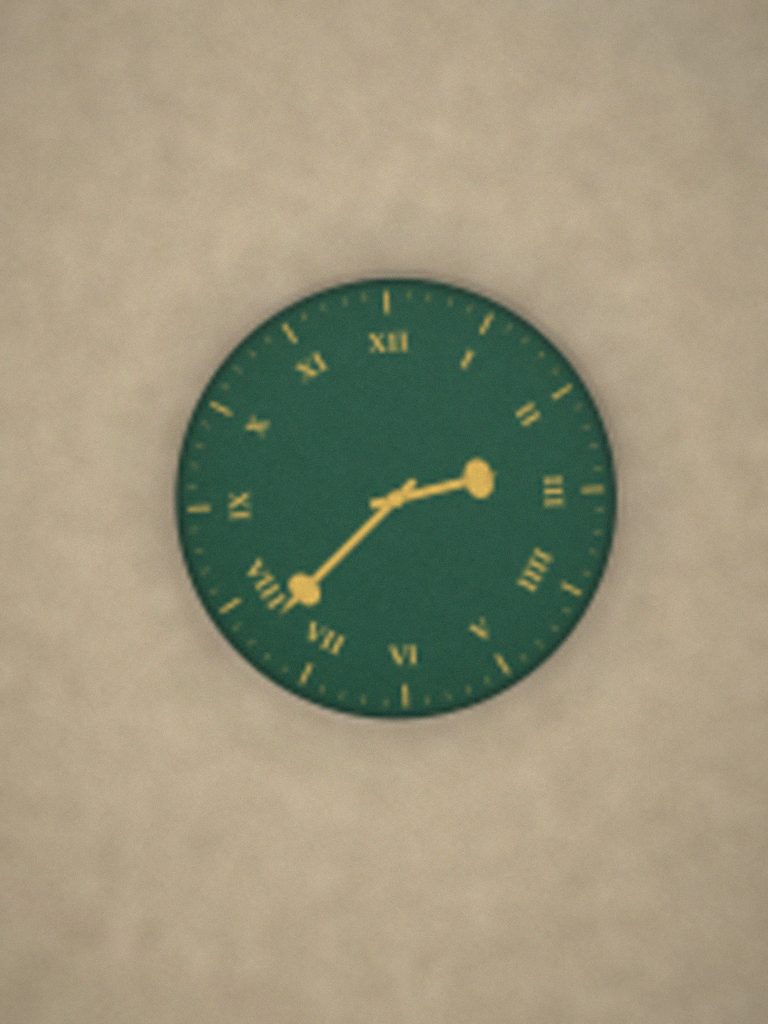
h=2 m=38
